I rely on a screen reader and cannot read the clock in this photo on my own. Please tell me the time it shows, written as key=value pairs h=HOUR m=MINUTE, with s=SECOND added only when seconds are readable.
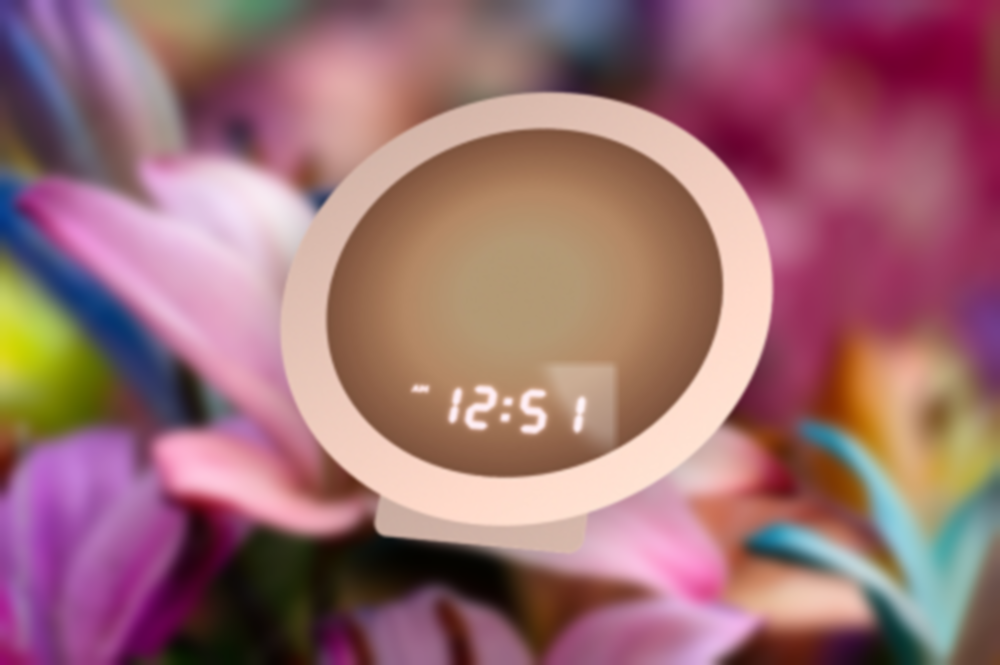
h=12 m=51
